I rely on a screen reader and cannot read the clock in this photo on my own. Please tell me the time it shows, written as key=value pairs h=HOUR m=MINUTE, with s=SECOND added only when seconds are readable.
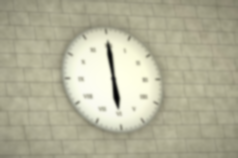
h=6 m=0
